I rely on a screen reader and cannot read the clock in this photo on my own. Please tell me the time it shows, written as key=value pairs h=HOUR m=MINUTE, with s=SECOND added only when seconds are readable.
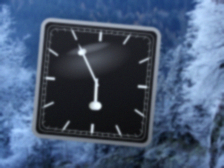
h=5 m=55
